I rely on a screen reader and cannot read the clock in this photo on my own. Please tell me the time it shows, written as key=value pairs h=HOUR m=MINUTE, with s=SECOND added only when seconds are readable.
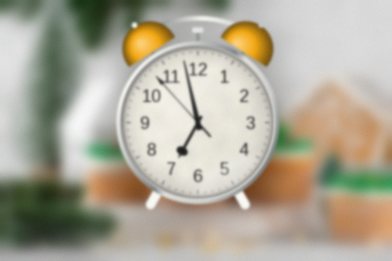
h=6 m=57 s=53
